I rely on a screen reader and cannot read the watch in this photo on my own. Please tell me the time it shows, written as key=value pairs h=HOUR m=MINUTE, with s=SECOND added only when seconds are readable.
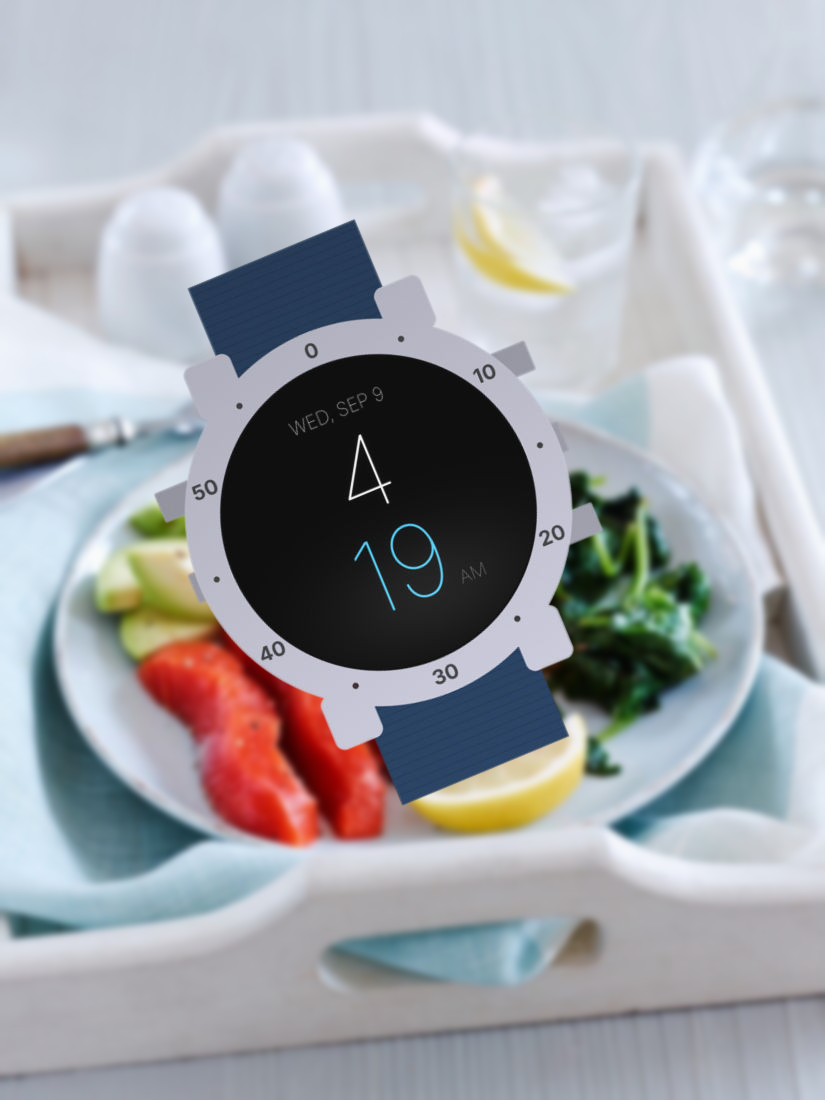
h=4 m=19
